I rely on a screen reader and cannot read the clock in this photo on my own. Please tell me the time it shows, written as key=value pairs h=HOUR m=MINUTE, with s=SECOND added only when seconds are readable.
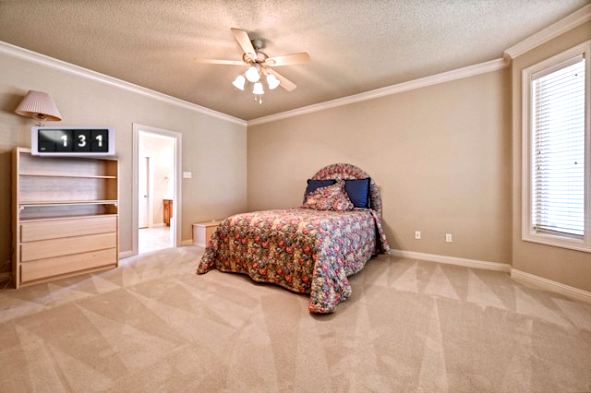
h=1 m=31
